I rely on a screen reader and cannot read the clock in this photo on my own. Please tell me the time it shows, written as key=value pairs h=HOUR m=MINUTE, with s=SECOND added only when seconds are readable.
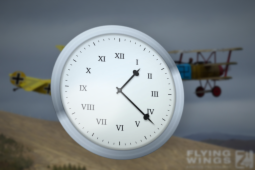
h=1 m=22
